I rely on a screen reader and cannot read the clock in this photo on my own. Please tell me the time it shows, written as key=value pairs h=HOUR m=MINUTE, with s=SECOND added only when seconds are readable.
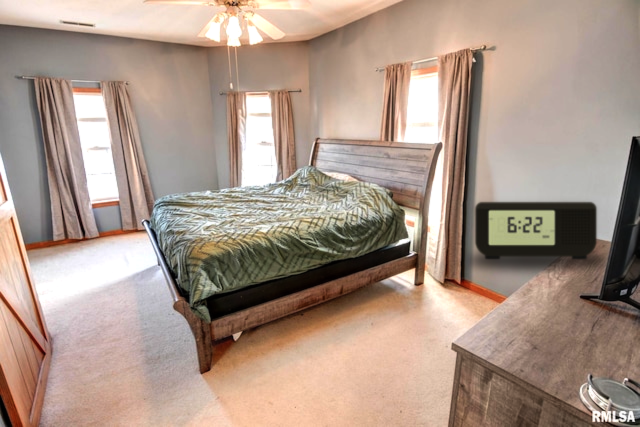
h=6 m=22
